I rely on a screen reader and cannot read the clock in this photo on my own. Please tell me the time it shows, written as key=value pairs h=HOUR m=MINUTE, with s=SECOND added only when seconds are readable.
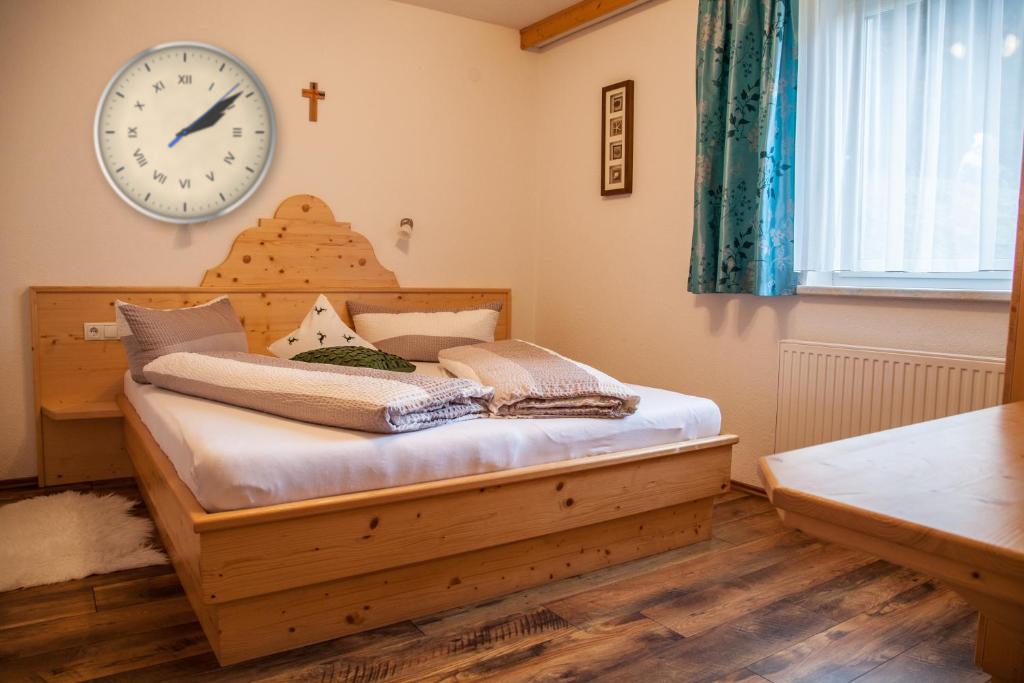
h=2 m=9 s=8
